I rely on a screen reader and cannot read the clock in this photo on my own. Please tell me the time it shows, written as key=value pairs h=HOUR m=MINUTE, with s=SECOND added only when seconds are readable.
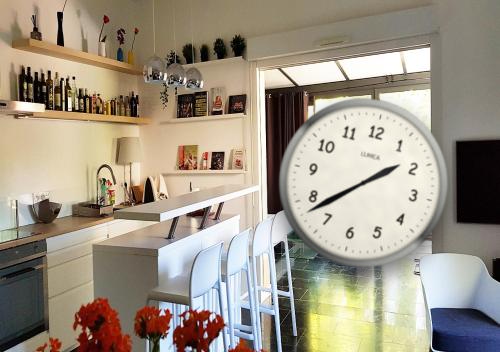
h=1 m=38
